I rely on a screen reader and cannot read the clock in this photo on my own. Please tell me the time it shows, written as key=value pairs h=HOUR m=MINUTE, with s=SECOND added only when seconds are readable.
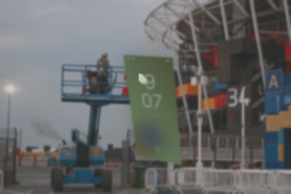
h=9 m=7
